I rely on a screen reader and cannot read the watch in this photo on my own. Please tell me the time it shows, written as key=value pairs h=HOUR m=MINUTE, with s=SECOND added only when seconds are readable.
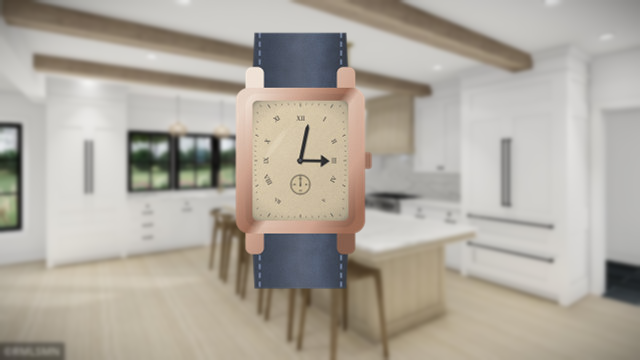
h=3 m=2
